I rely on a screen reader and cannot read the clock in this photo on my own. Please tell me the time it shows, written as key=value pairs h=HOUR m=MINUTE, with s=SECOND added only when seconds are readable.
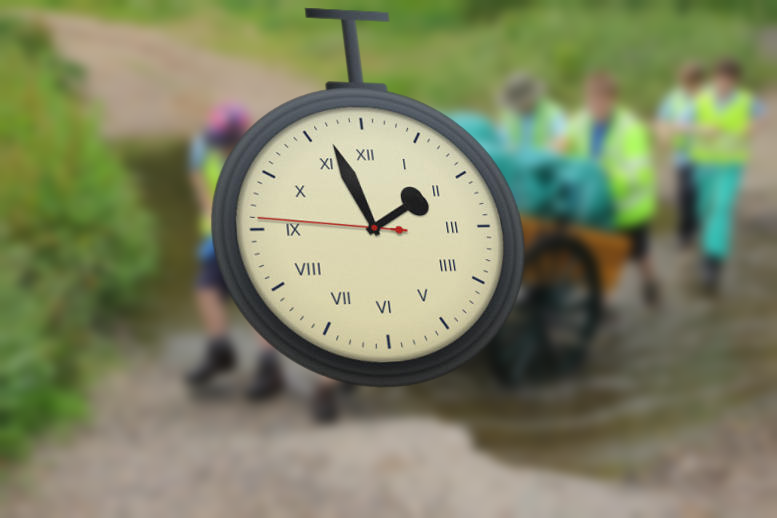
h=1 m=56 s=46
